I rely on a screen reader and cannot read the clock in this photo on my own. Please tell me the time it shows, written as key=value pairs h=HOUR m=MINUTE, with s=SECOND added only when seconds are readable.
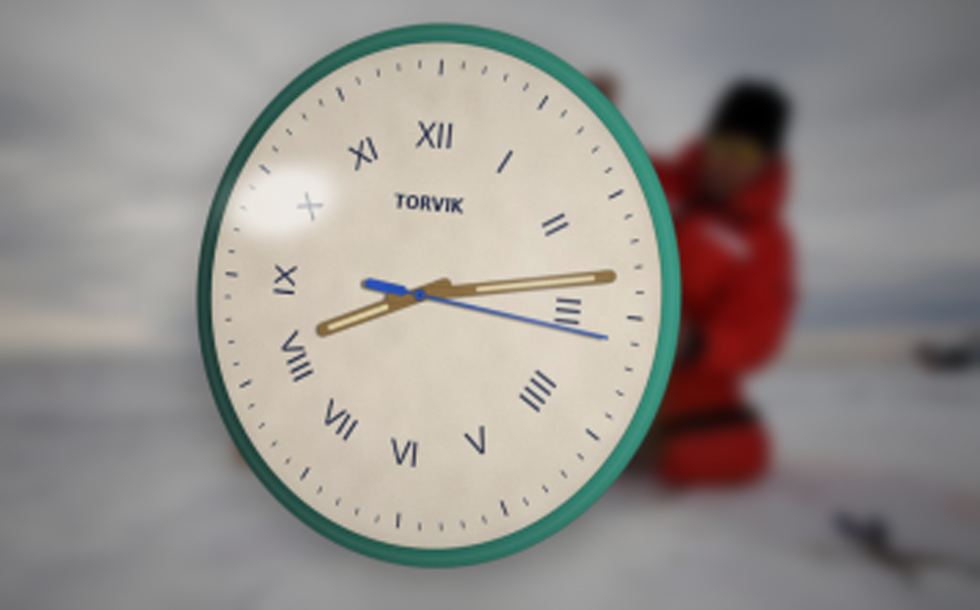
h=8 m=13 s=16
